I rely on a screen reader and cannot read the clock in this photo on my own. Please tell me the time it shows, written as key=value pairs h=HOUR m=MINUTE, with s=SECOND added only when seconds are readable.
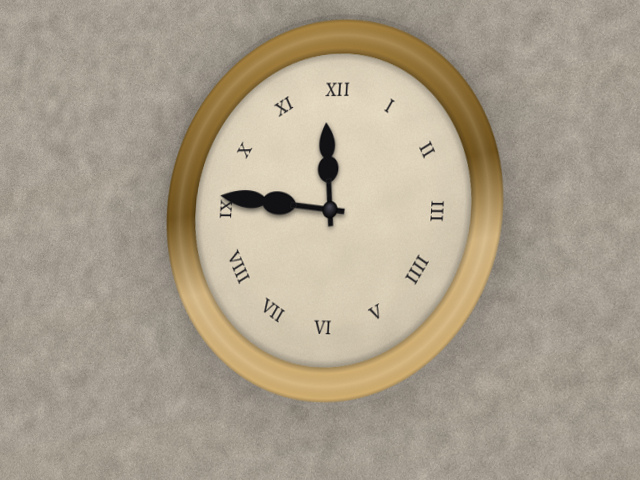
h=11 m=46
